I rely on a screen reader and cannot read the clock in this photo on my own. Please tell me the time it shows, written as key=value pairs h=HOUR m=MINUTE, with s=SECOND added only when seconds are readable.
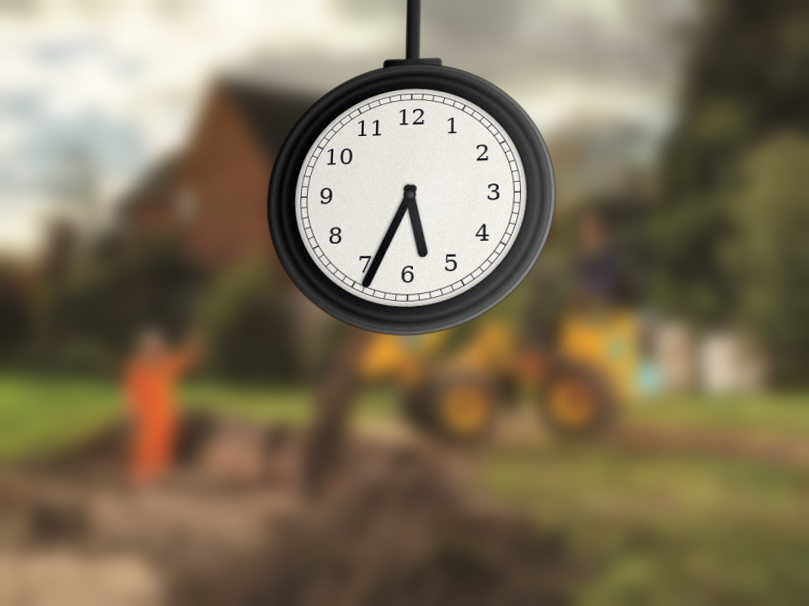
h=5 m=34
